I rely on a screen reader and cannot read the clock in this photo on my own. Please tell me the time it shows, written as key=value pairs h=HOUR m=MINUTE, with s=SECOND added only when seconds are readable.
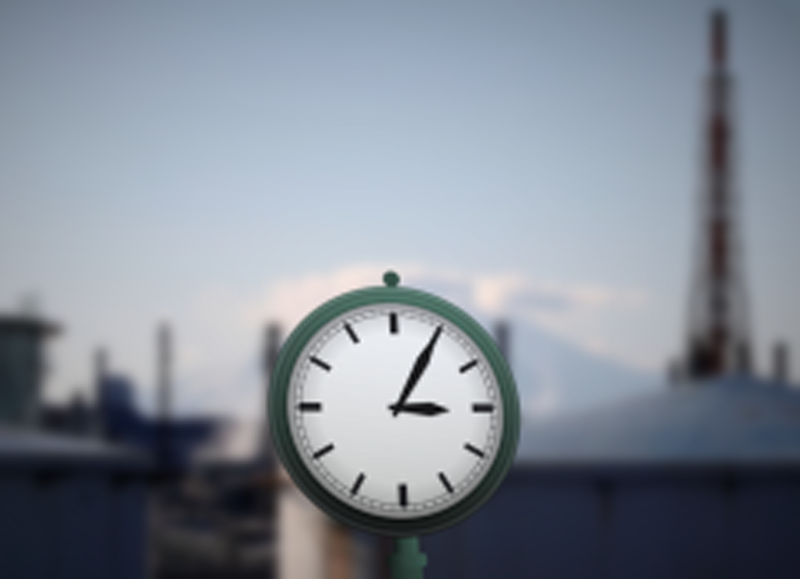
h=3 m=5
